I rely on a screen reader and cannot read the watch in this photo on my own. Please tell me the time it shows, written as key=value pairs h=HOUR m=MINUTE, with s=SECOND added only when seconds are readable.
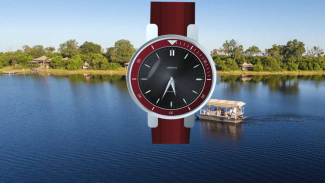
h=5 m=34
